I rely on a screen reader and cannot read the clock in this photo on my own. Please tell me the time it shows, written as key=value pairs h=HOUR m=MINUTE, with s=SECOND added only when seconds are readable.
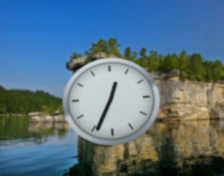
h=12 m=34
